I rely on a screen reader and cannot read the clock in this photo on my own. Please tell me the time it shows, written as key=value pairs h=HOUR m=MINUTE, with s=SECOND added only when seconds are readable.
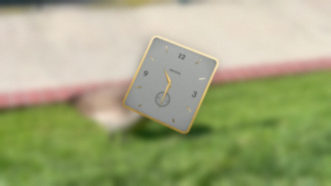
h=10 m=30
